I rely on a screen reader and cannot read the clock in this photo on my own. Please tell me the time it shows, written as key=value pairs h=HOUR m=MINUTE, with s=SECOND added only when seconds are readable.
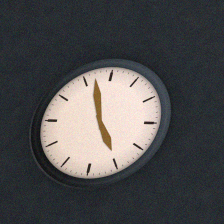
h=4 m=57
